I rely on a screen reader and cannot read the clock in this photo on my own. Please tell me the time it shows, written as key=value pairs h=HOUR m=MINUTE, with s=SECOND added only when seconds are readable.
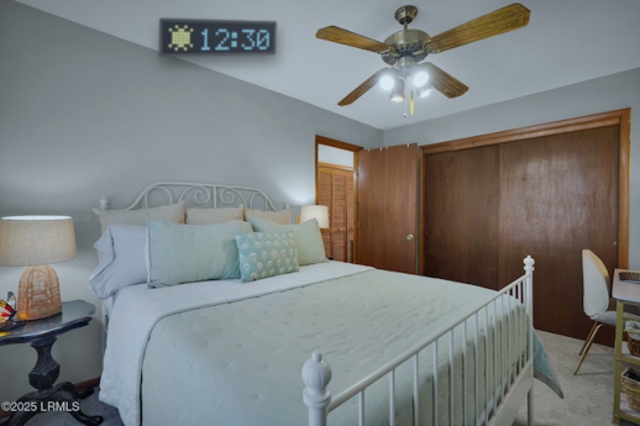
h=12 m=30
